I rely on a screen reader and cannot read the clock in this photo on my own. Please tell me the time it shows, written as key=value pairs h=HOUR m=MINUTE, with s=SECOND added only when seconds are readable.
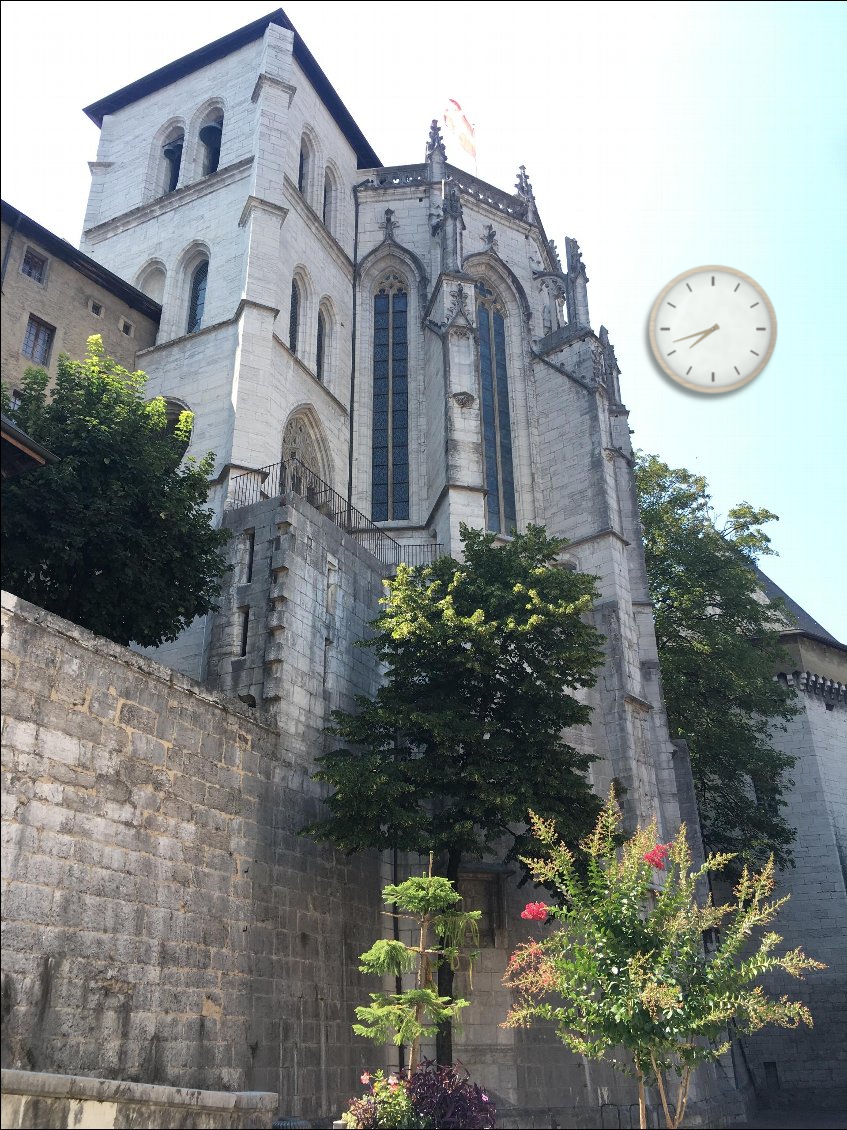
h=7 m=42
